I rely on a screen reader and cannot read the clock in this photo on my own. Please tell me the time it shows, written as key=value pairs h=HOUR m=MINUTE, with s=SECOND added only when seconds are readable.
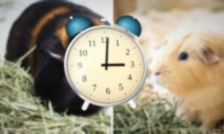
h=3 m=1
